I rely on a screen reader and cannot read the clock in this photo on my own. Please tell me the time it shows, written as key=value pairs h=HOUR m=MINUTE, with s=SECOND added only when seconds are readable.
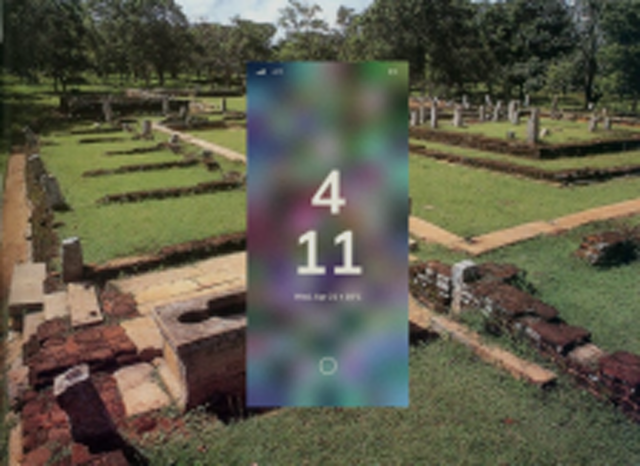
h=4 m=11
